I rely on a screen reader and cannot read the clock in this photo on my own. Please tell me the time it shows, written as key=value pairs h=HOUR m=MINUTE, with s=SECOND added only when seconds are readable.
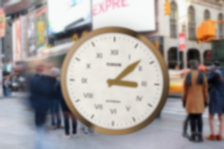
h=3 m=8
